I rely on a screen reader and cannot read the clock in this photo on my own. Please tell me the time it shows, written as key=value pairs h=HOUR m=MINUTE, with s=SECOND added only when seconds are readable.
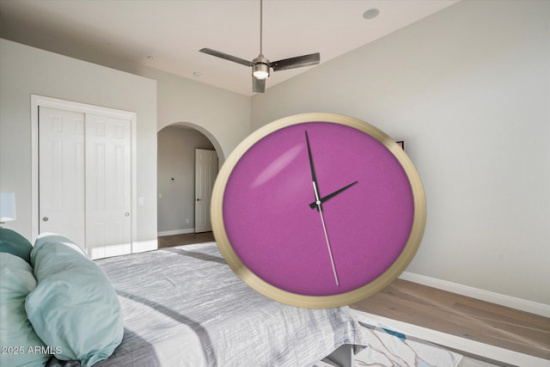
h=1 m=58 s=28
